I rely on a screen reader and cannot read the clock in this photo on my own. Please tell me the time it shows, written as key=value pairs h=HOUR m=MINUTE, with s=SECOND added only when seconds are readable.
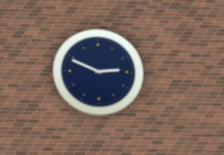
h=2 m=49
